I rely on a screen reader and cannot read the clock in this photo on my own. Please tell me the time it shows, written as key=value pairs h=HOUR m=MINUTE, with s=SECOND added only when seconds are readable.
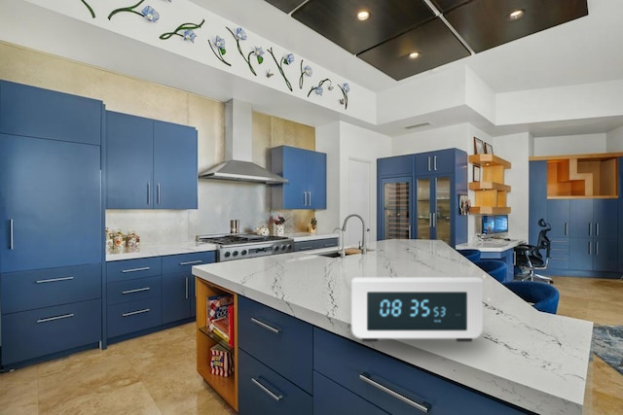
h=8 m=35
